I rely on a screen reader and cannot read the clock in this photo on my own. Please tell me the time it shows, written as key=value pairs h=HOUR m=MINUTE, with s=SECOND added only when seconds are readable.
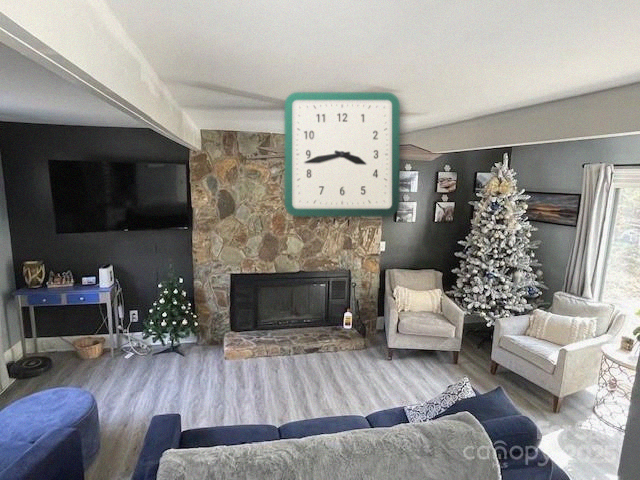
h=3 m=43
